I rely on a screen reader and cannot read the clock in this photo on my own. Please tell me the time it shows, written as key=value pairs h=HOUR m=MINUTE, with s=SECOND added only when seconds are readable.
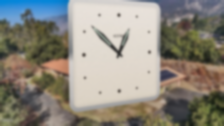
h=12 m=52
